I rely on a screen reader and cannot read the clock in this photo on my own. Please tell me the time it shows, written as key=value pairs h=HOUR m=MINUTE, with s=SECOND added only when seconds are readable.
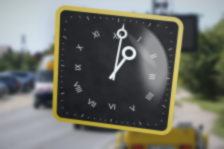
h=1 m=1
